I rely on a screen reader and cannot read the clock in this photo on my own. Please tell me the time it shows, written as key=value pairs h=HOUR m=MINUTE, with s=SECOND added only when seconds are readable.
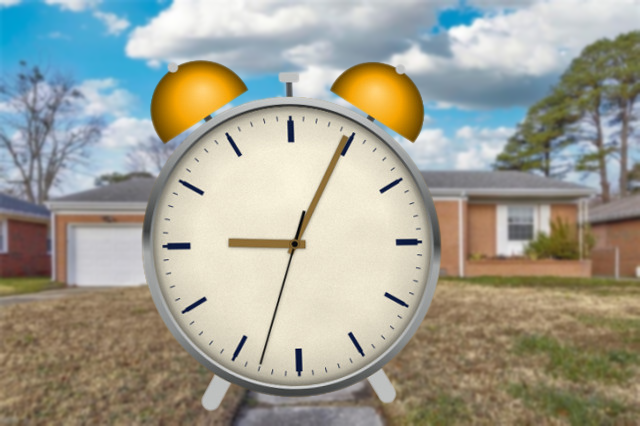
h=9 m=4 s=33
